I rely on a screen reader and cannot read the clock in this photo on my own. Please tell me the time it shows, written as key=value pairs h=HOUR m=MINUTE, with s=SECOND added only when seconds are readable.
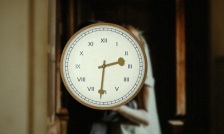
h=2 m=31
